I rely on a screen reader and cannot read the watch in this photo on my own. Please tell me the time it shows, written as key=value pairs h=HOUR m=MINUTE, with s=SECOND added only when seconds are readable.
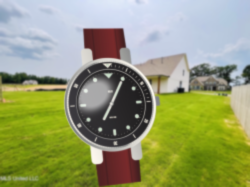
h=7 m=5
